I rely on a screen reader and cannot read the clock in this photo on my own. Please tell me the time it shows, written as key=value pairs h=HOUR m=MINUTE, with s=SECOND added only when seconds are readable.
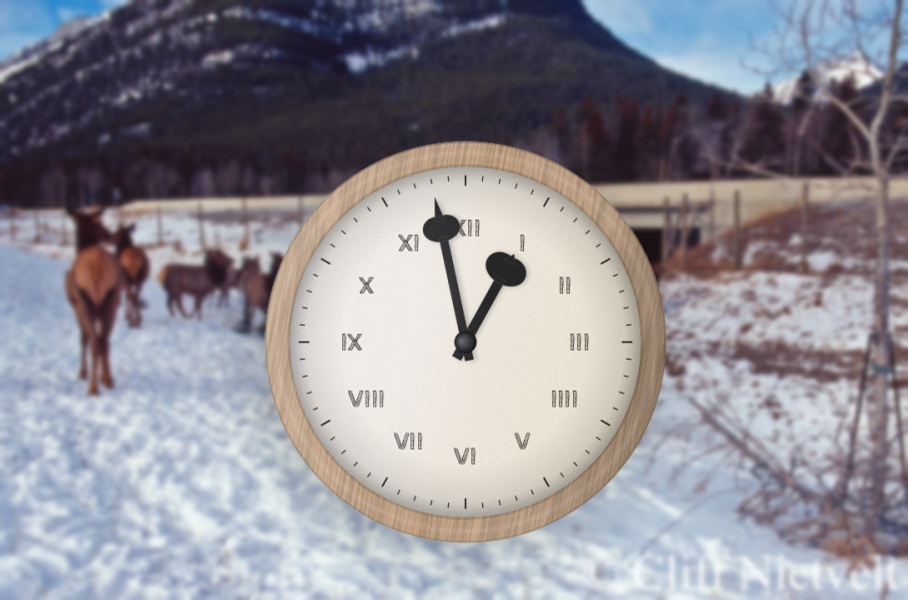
h=12 m=58
